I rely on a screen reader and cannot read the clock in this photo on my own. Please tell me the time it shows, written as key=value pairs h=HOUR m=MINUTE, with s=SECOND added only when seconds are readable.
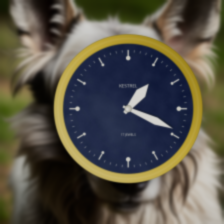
h=1 m=19
